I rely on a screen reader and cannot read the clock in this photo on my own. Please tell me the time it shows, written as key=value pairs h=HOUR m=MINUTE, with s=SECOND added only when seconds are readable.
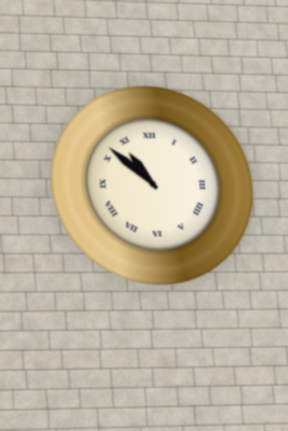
h=10 m=52
